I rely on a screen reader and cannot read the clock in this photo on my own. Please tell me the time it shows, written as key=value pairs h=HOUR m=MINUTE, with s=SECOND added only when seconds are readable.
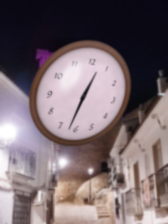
h=12 m=32
